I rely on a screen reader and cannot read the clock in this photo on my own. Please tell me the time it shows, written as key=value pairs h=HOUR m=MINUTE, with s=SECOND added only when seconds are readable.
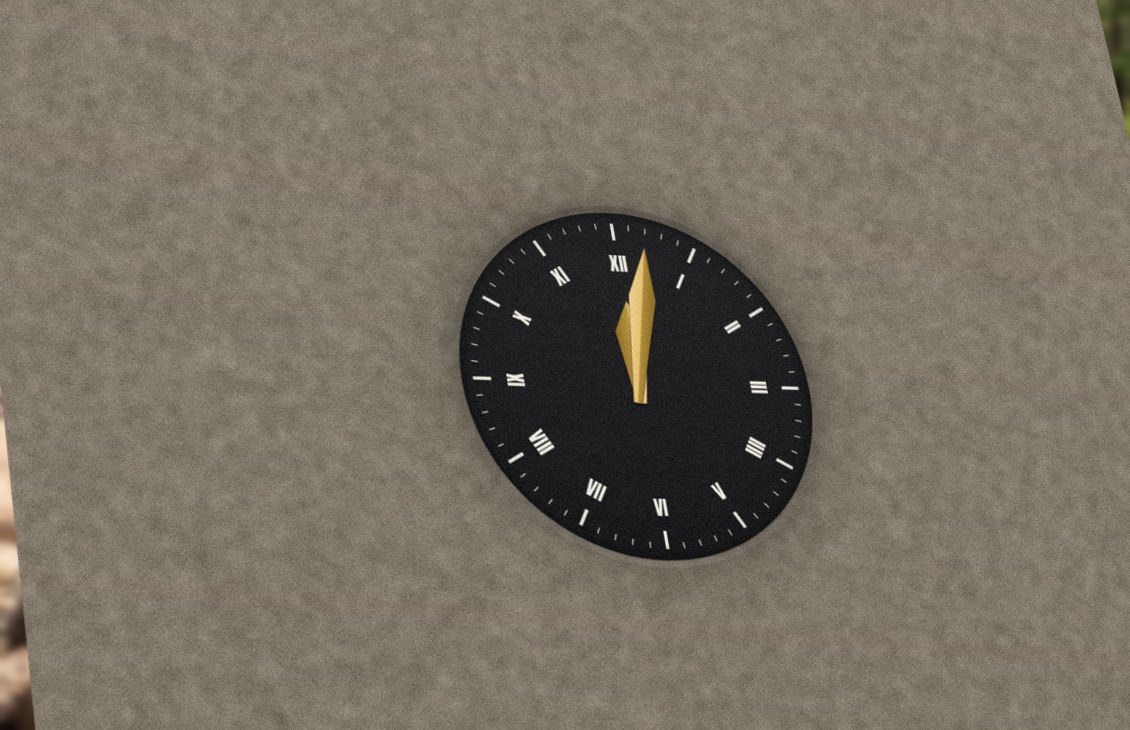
h=12 m=2
